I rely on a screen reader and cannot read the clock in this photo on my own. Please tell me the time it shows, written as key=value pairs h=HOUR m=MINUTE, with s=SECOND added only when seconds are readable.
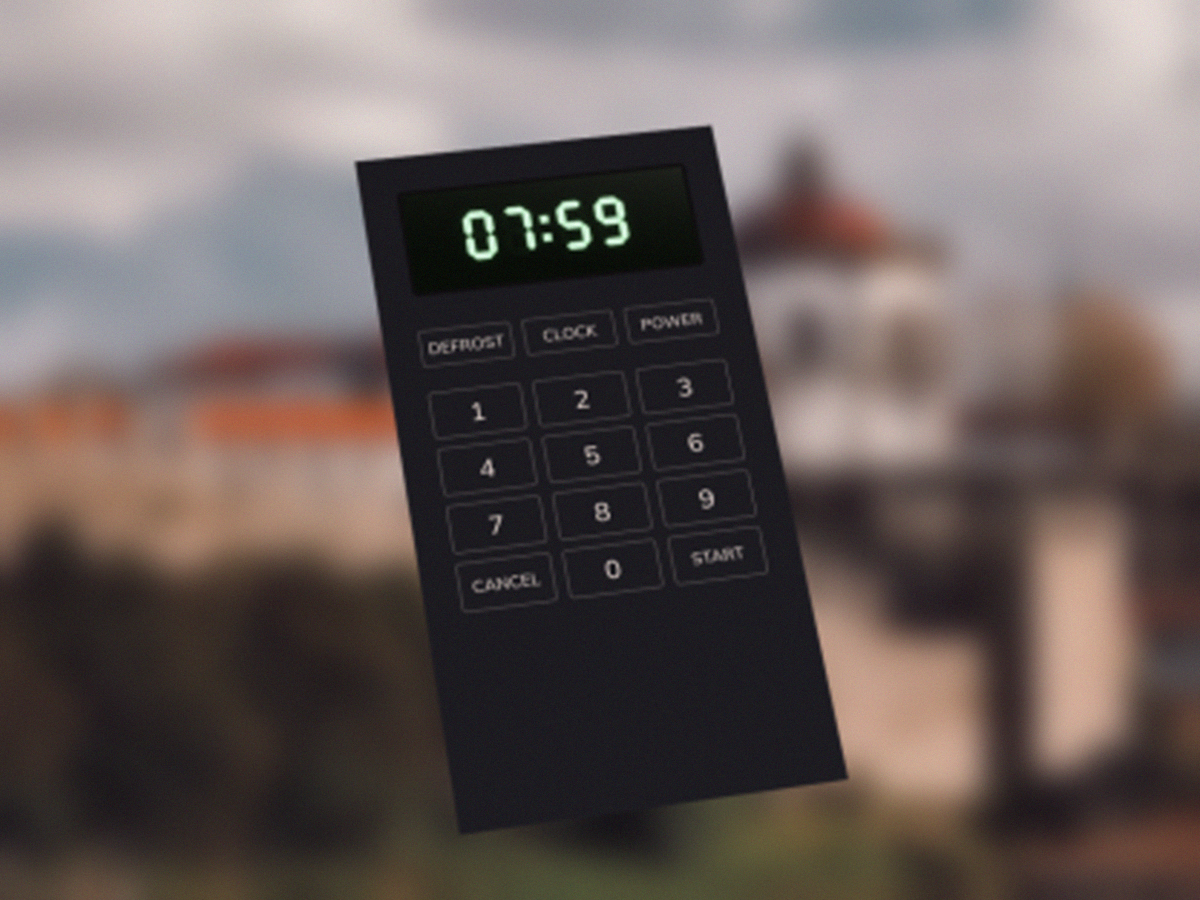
h=7 m=59
